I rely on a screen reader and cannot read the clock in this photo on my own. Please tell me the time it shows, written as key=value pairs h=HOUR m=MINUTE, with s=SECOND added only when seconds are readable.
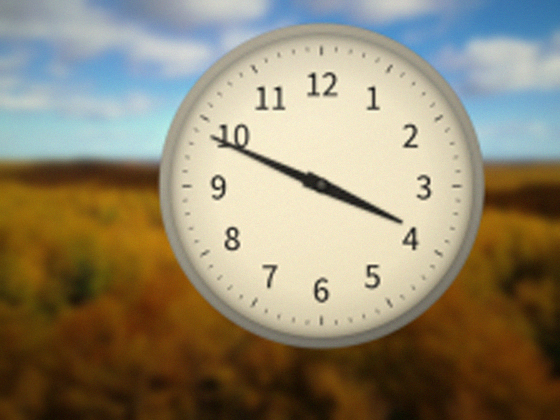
h=3 m=49
